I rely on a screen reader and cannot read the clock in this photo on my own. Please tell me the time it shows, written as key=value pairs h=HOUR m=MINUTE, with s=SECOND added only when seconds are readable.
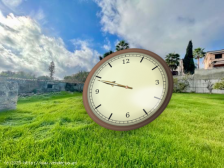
h=9 m=49
